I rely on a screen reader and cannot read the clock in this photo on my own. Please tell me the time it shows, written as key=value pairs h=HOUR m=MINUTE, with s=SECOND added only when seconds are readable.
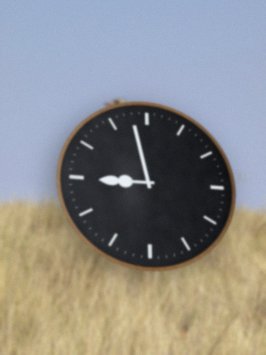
h=8 m=58
